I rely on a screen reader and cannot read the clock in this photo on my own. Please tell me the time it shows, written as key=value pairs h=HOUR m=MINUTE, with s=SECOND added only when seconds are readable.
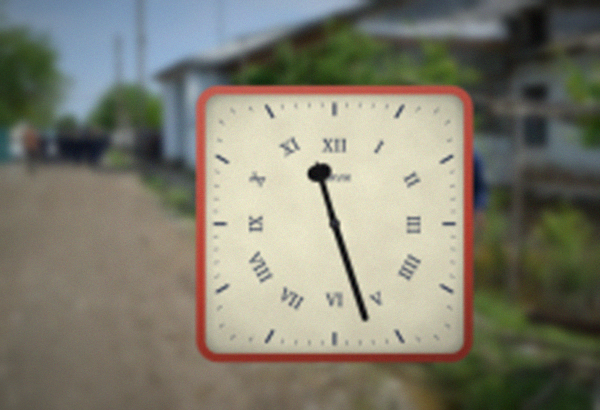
h=11 m=27
